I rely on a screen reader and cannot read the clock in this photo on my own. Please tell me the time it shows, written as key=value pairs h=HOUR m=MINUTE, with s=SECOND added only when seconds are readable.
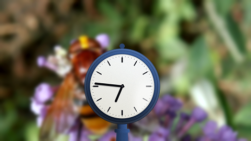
h=6 m=46
